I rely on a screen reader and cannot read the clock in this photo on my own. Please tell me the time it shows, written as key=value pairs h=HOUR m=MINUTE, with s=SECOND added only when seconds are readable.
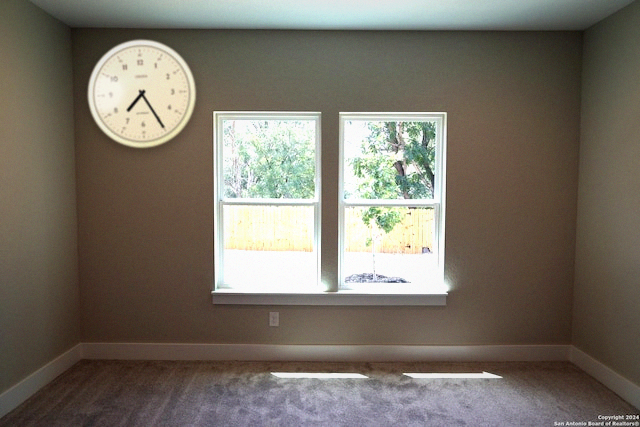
h=7 m=25
